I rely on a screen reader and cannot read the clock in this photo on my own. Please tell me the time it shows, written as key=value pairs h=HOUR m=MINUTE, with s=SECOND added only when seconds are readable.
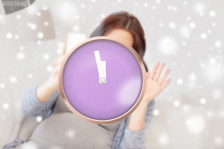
h=11 m=58
